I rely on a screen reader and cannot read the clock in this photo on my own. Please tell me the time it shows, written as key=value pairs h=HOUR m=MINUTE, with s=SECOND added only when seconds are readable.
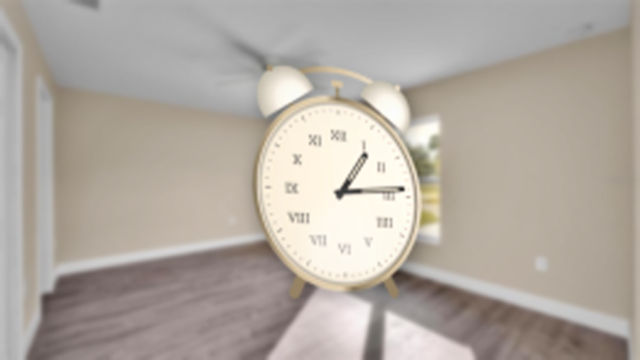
h=1 m=14
